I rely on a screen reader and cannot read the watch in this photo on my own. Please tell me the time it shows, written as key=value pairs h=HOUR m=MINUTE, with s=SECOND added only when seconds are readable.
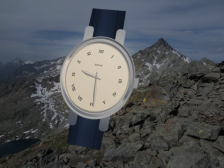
h=9 m=29
